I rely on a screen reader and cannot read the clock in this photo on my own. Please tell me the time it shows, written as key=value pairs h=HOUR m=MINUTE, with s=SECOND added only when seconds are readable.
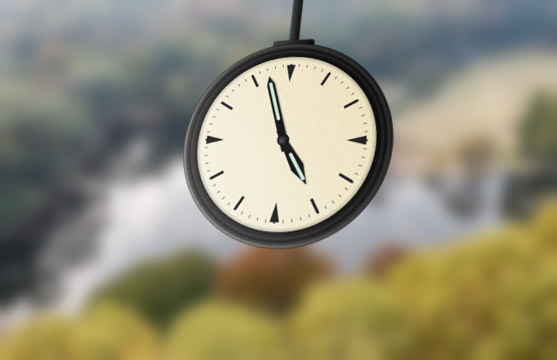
h=4 m=57
